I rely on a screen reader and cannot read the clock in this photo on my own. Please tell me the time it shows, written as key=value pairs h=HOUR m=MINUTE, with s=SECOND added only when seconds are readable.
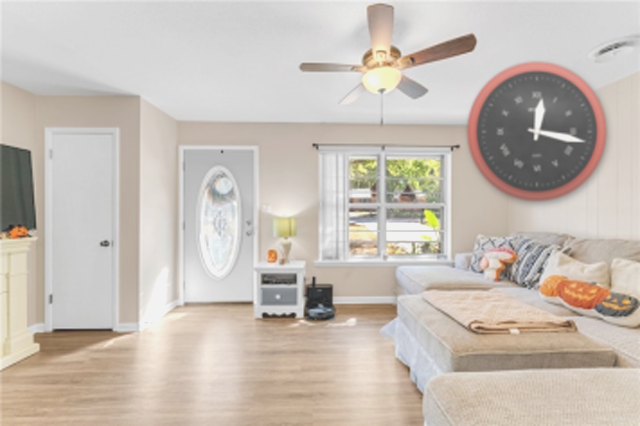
h=12 m=17
